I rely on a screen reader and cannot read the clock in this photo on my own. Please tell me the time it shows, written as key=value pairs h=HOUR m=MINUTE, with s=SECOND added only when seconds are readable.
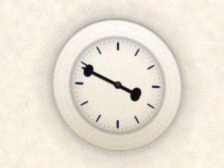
h=3 m=49
